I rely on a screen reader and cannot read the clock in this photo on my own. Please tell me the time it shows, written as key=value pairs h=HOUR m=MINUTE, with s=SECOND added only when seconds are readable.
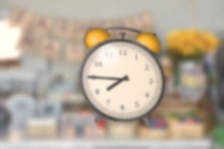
h=7 m=45
